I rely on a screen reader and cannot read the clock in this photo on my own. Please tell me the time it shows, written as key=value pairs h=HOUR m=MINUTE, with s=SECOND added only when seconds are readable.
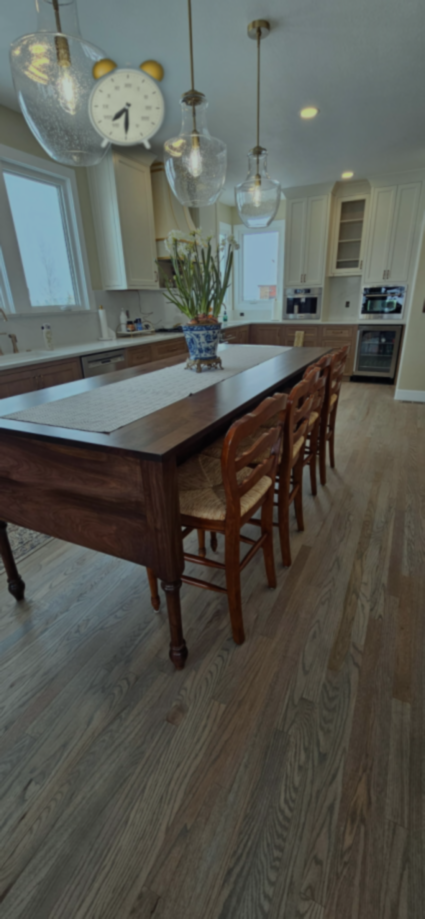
h=7 m=30
